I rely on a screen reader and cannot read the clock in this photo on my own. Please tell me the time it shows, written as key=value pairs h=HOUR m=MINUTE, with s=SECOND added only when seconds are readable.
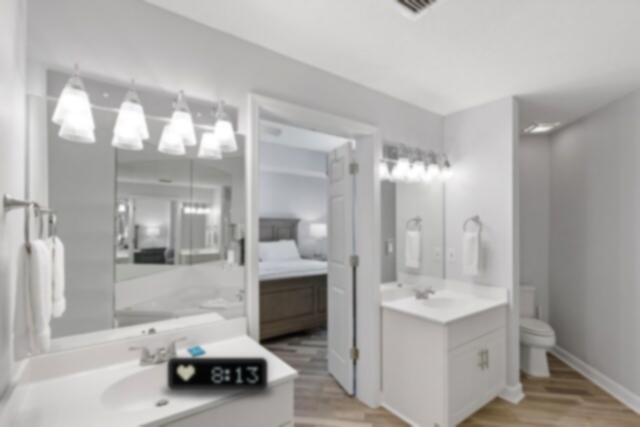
h=8 m=13
